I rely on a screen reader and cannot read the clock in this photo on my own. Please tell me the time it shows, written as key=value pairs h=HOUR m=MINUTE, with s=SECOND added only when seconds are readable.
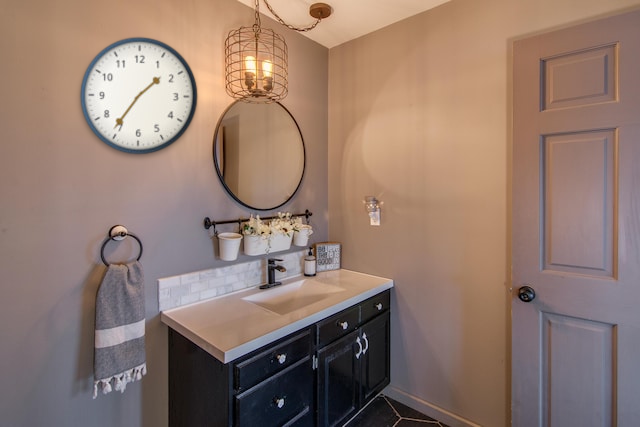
h=1 m=36
